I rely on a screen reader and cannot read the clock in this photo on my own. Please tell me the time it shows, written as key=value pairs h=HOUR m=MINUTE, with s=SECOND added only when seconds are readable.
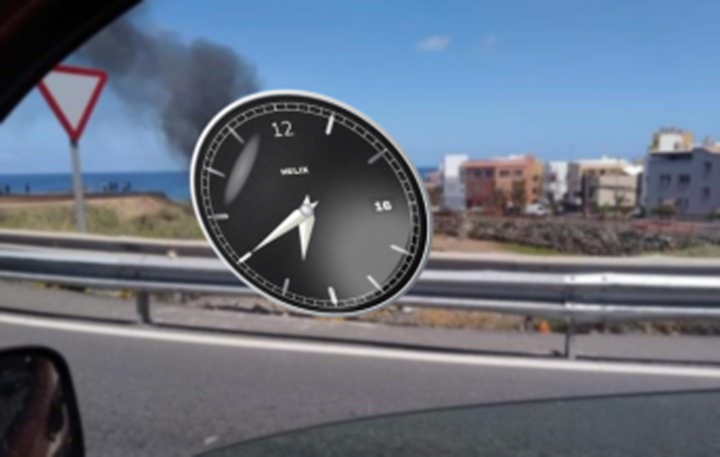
h=6 m=40
